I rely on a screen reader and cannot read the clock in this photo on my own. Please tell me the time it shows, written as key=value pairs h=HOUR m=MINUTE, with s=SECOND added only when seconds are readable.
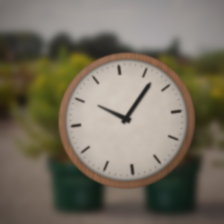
h=10 m=7
